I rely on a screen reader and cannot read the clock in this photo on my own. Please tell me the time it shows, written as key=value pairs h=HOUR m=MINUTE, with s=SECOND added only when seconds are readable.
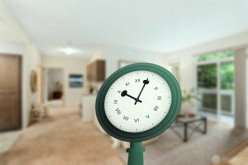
h=10 m=4
